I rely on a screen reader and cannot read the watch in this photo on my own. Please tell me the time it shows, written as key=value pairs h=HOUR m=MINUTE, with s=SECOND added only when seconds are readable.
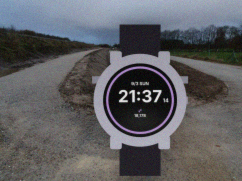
h=21 m=37
